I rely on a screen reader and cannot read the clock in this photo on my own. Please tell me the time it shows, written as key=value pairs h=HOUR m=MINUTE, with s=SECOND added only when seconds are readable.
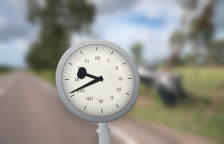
h=9 m=41
